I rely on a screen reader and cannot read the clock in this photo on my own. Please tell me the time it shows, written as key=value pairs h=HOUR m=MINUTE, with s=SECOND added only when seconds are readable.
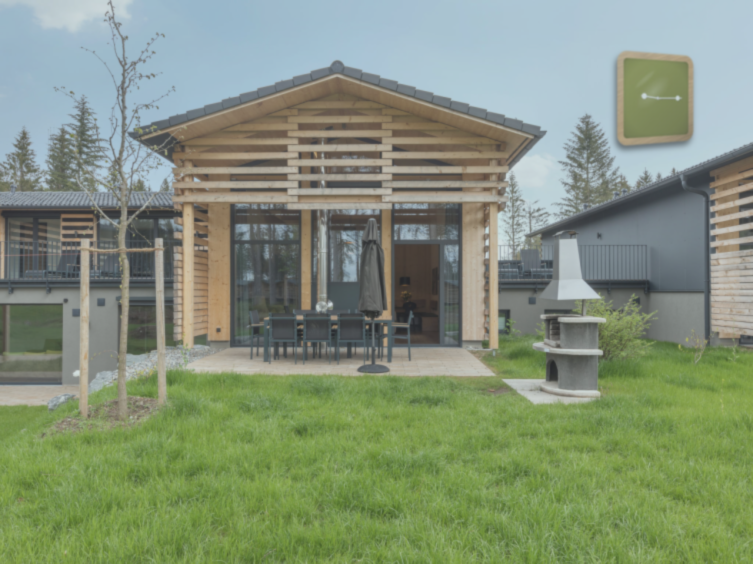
h=9 m=15
